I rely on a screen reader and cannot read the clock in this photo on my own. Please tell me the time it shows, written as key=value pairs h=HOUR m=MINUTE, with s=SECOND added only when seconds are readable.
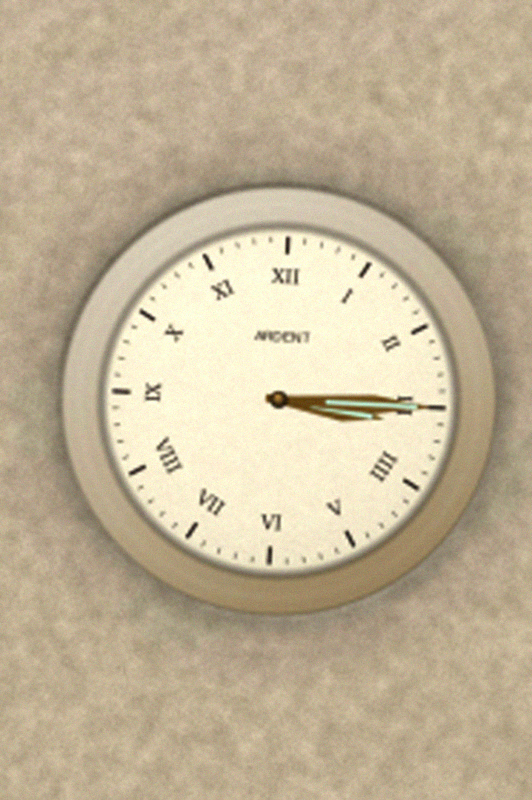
h=3 m=15
